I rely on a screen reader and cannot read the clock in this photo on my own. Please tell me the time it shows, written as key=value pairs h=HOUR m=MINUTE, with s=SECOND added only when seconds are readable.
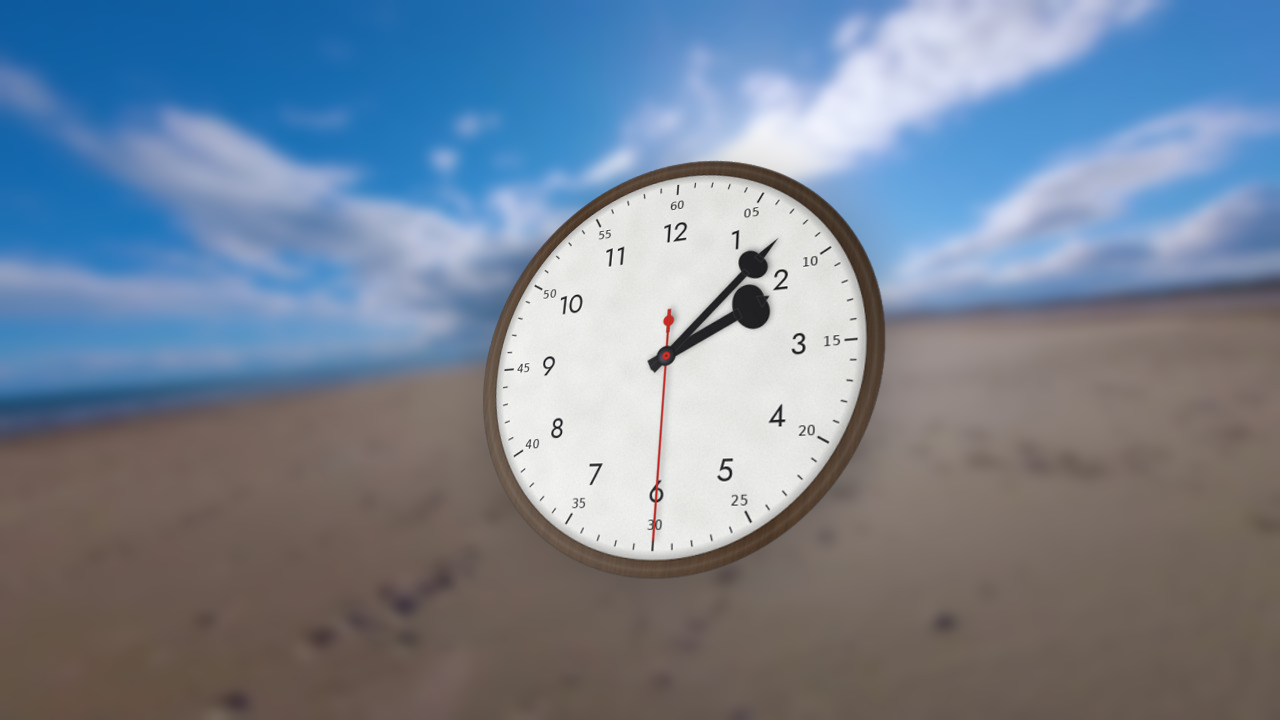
h=2 m=7 s=30
